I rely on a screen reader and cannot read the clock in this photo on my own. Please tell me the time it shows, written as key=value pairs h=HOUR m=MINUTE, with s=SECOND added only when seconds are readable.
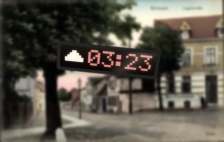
h=3 m=23
